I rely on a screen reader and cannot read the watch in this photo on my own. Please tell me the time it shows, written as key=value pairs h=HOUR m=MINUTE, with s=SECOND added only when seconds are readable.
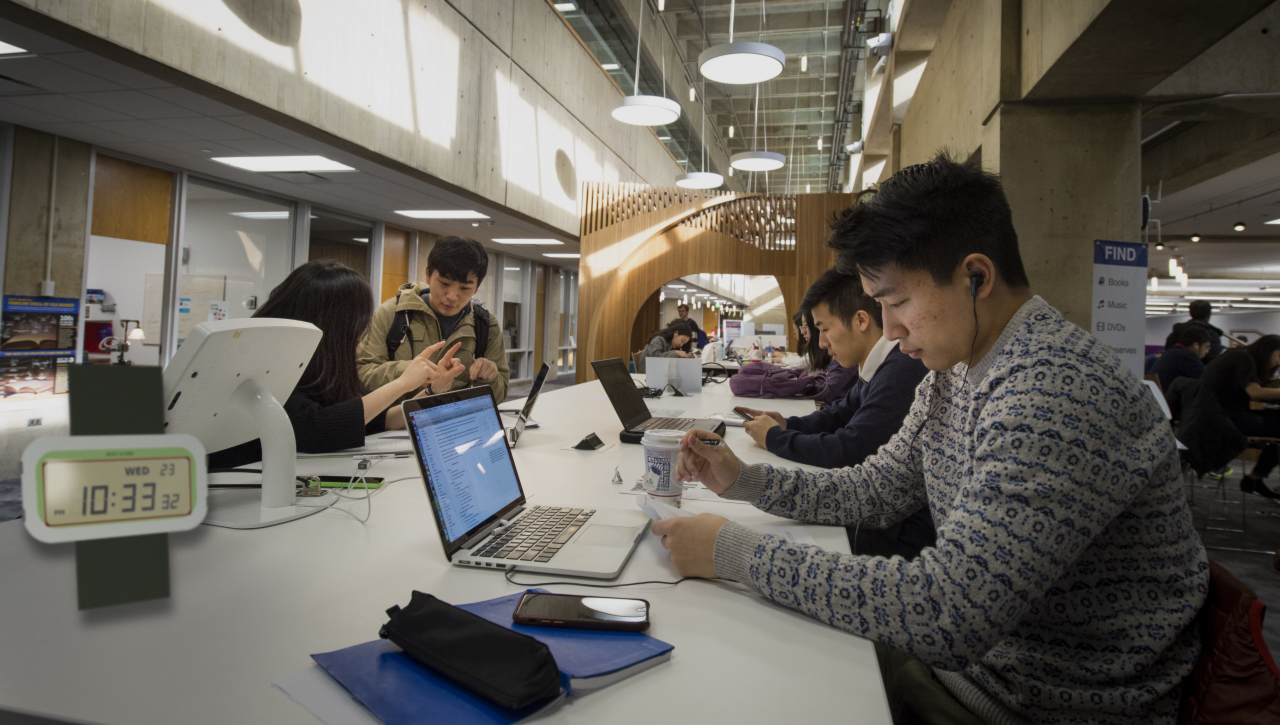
h=10 m=33 s=32
